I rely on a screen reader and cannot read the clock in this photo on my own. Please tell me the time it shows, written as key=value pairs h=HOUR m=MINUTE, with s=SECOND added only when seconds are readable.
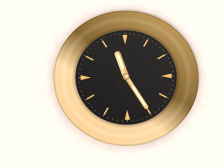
h=11 m=25
